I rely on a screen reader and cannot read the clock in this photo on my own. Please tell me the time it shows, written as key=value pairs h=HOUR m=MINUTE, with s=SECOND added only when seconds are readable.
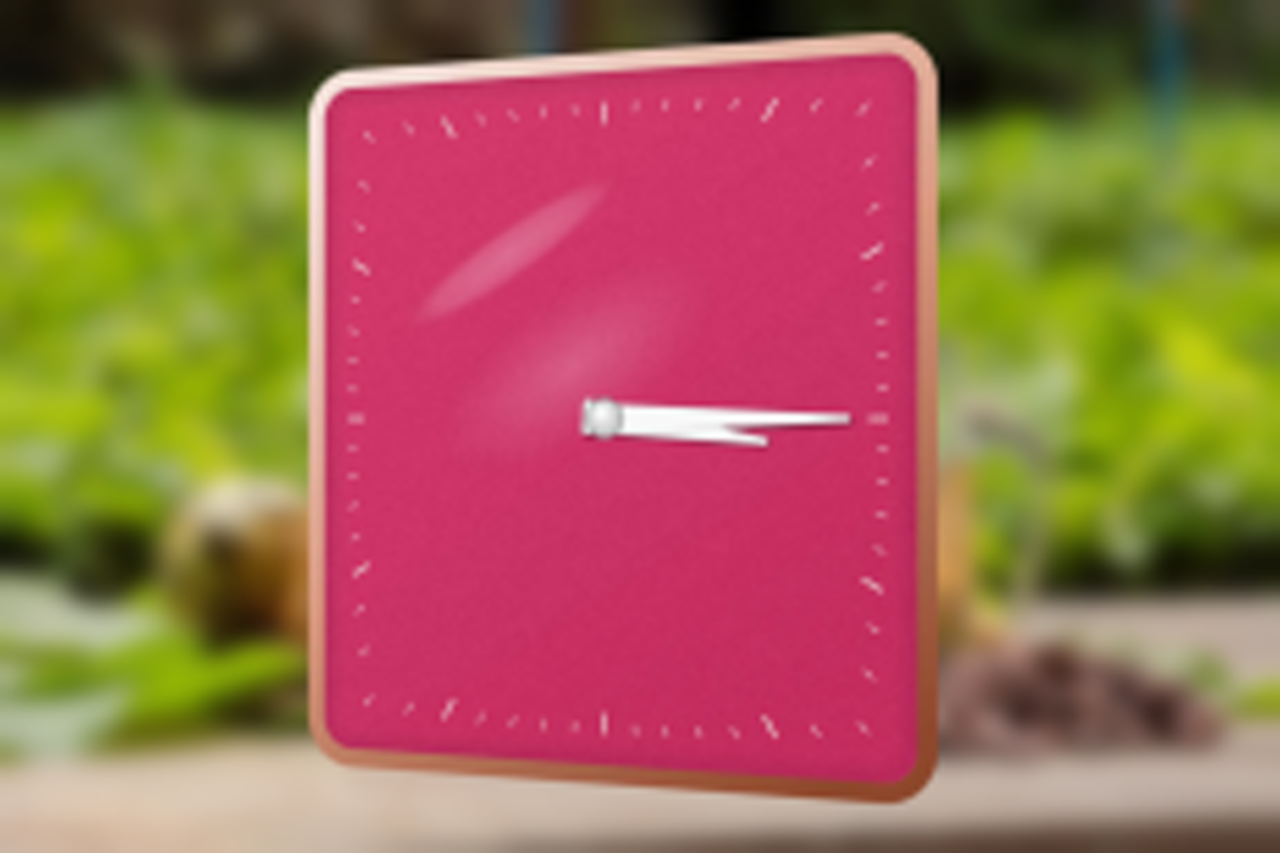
h=3 m=15
